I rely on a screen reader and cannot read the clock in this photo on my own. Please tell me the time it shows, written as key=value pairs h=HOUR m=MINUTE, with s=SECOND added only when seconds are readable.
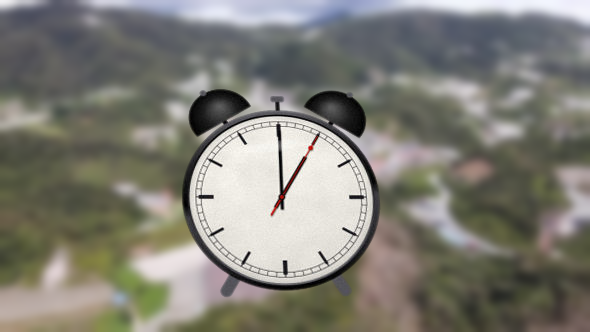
h=1 m=0 s=5
